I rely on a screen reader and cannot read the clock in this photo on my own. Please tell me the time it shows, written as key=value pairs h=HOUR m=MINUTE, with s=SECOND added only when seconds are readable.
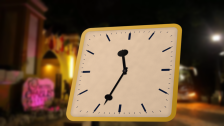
h=11 m=34
